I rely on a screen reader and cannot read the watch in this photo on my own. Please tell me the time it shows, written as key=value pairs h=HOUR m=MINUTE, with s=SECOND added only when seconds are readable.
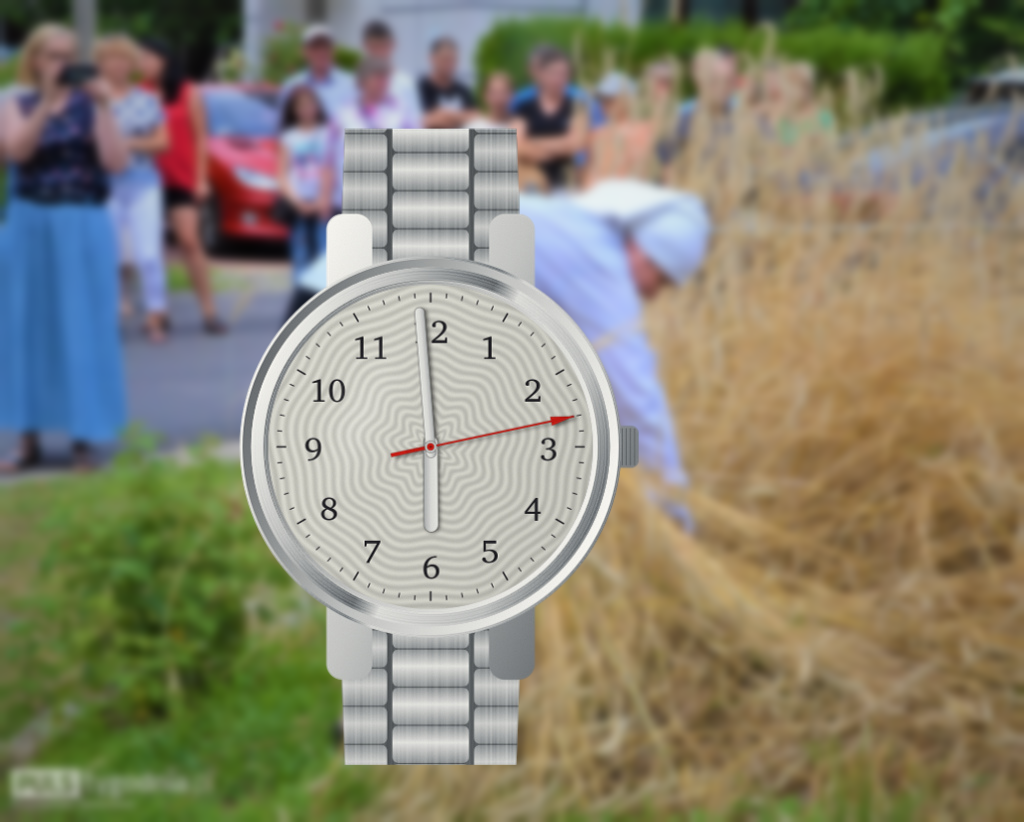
h=5 m=59 s=13
